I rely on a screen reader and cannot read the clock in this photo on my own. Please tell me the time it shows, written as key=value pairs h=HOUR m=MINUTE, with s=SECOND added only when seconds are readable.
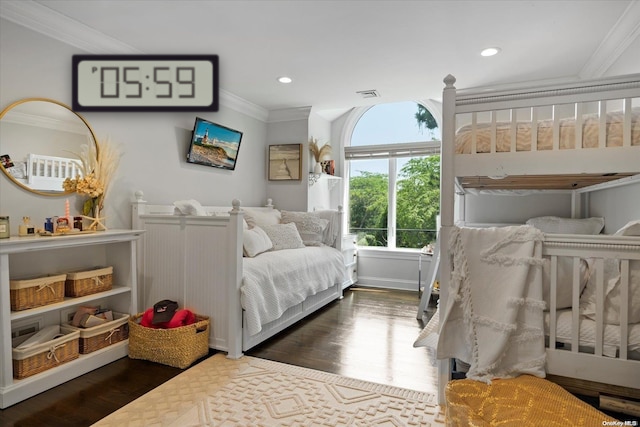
h=5 m=59
